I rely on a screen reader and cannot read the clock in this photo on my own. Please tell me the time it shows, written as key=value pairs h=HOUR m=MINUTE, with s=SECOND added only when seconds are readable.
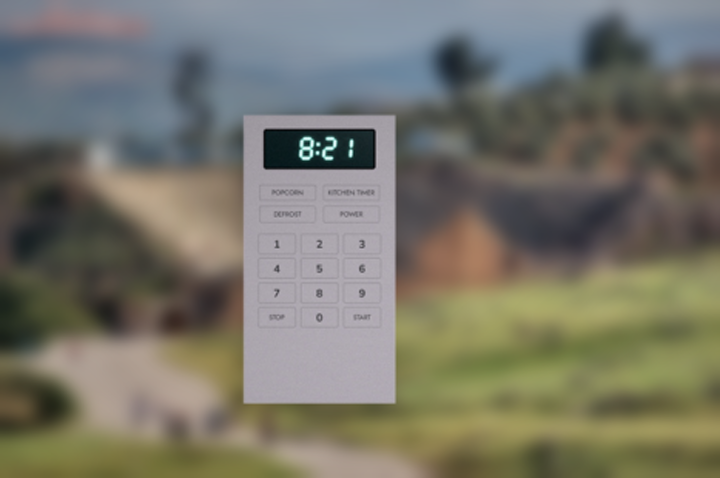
h=8 m=21
